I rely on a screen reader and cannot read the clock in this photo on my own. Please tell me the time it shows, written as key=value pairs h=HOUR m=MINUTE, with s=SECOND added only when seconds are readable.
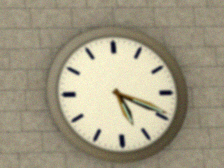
h=5 m=19
